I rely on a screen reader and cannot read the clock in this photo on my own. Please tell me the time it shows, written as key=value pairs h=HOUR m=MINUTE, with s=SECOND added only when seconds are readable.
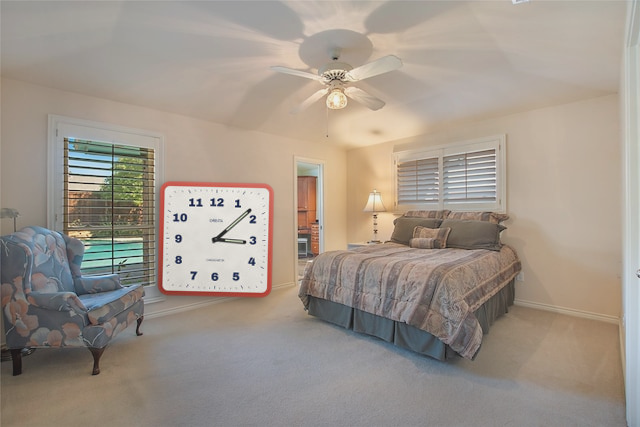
h=3 m=8
